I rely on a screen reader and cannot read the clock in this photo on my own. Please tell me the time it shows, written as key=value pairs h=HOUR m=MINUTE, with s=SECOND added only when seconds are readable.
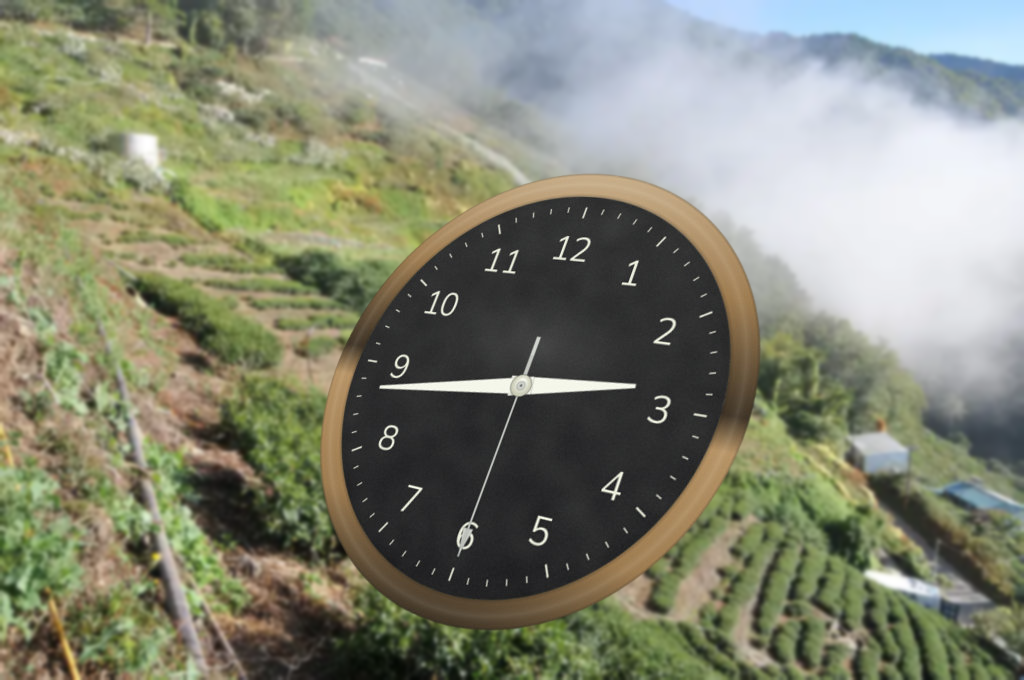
h=2 m=43 s=30
